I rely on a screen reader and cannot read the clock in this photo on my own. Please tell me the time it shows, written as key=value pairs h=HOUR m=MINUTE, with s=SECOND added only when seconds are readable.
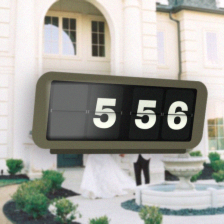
h=5 m=56
